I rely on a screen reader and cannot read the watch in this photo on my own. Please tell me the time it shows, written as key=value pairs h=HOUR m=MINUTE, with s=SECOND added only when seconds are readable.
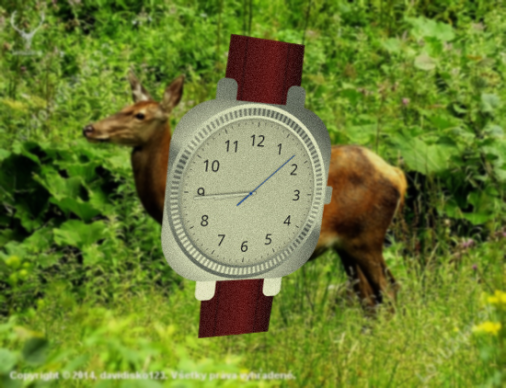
h=8 m=44 s=8
